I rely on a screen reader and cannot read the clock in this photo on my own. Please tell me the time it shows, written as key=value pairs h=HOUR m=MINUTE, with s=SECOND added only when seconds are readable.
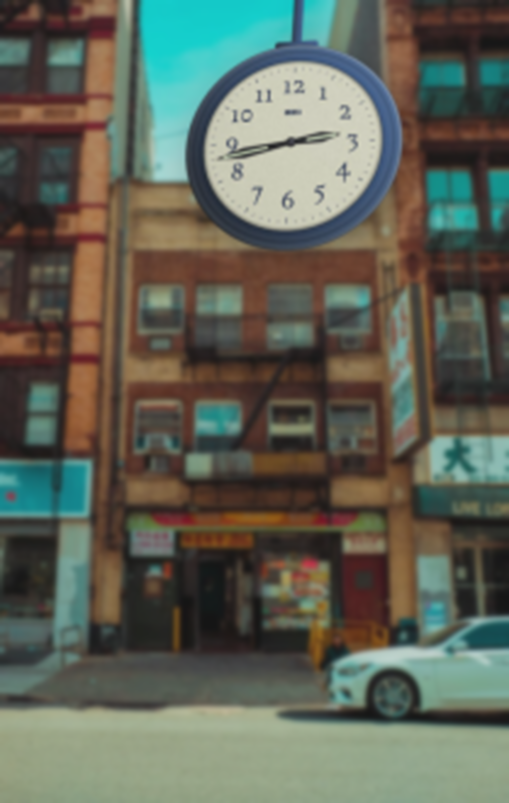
h=2 m=43
